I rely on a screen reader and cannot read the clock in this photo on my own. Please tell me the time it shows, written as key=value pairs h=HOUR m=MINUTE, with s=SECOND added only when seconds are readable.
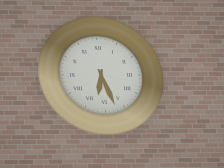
h=6 m=27
